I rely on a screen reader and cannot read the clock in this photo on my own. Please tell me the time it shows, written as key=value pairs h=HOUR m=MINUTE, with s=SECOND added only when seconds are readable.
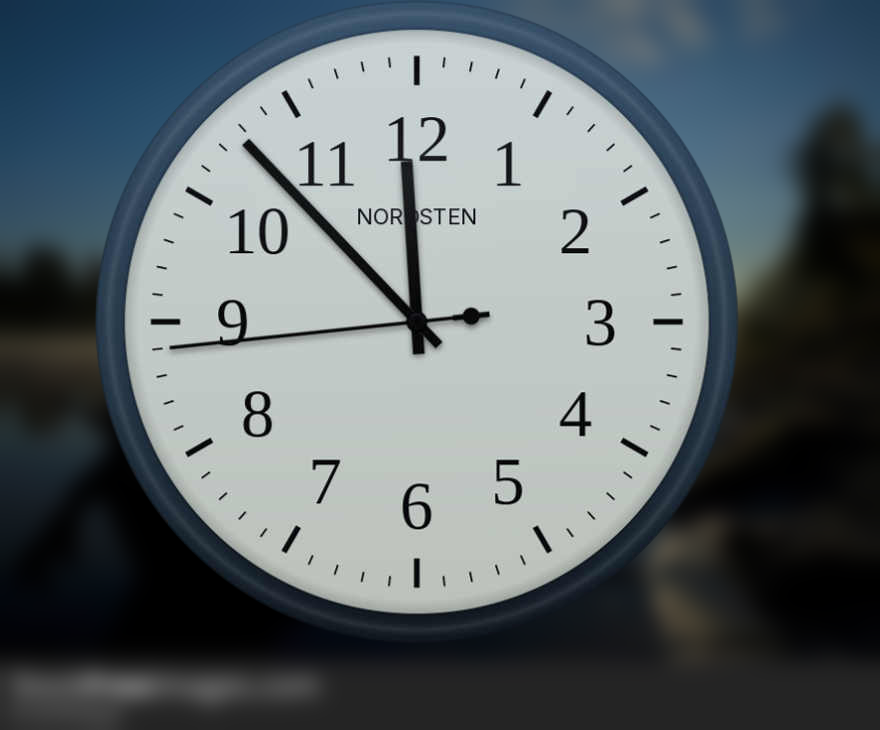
h=11 m=52 s=44
